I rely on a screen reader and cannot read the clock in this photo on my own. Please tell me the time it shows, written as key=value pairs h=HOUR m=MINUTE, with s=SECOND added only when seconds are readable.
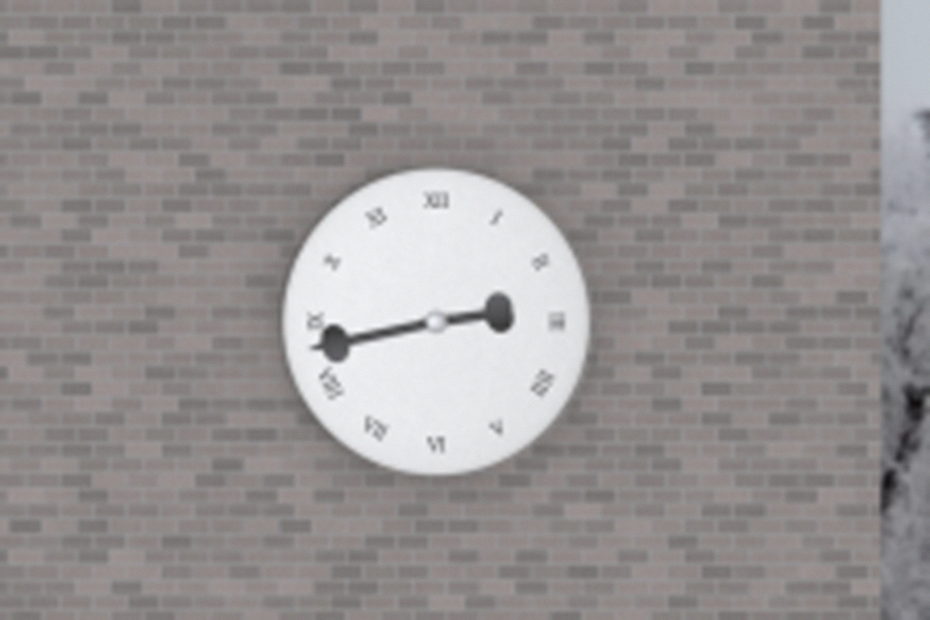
h=2 m=43
